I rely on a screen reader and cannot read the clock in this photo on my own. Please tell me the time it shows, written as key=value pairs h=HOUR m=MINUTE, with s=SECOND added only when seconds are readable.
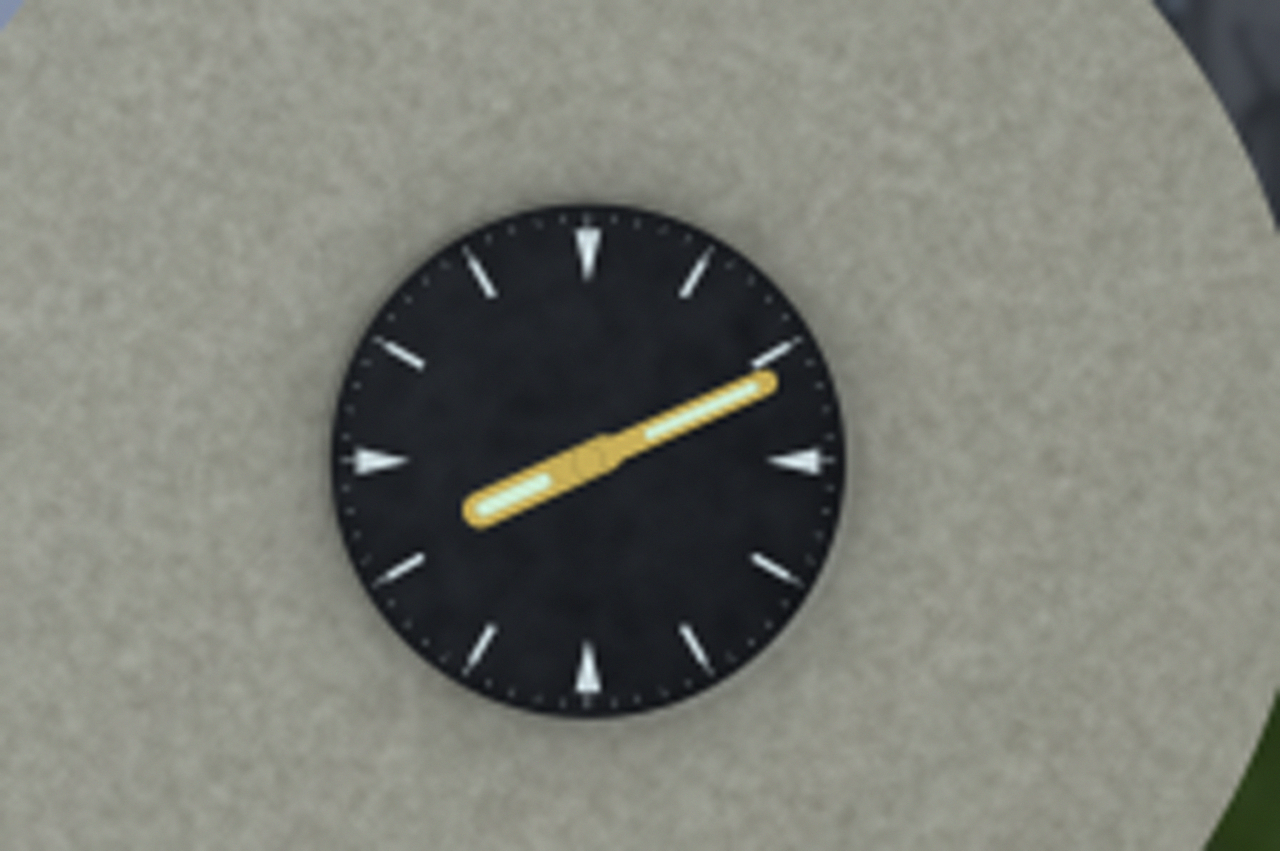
h=8 m=11
